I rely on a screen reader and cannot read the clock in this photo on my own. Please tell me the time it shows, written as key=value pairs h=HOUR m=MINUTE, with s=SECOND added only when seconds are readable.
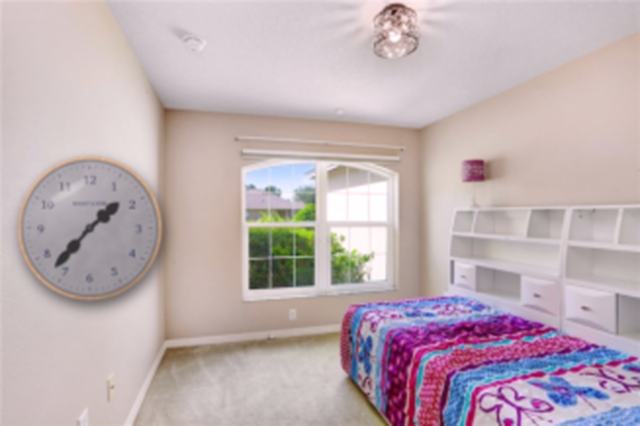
h=1 m=37
